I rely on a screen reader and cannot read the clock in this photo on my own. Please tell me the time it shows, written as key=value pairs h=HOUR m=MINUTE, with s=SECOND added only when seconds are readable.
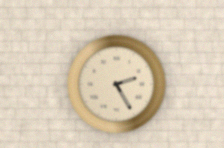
h=2 m=25
